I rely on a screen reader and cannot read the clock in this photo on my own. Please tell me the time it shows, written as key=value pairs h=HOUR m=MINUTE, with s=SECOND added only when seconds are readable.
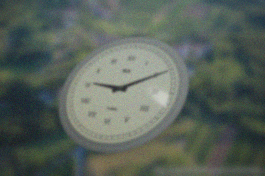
h=9 m=10
